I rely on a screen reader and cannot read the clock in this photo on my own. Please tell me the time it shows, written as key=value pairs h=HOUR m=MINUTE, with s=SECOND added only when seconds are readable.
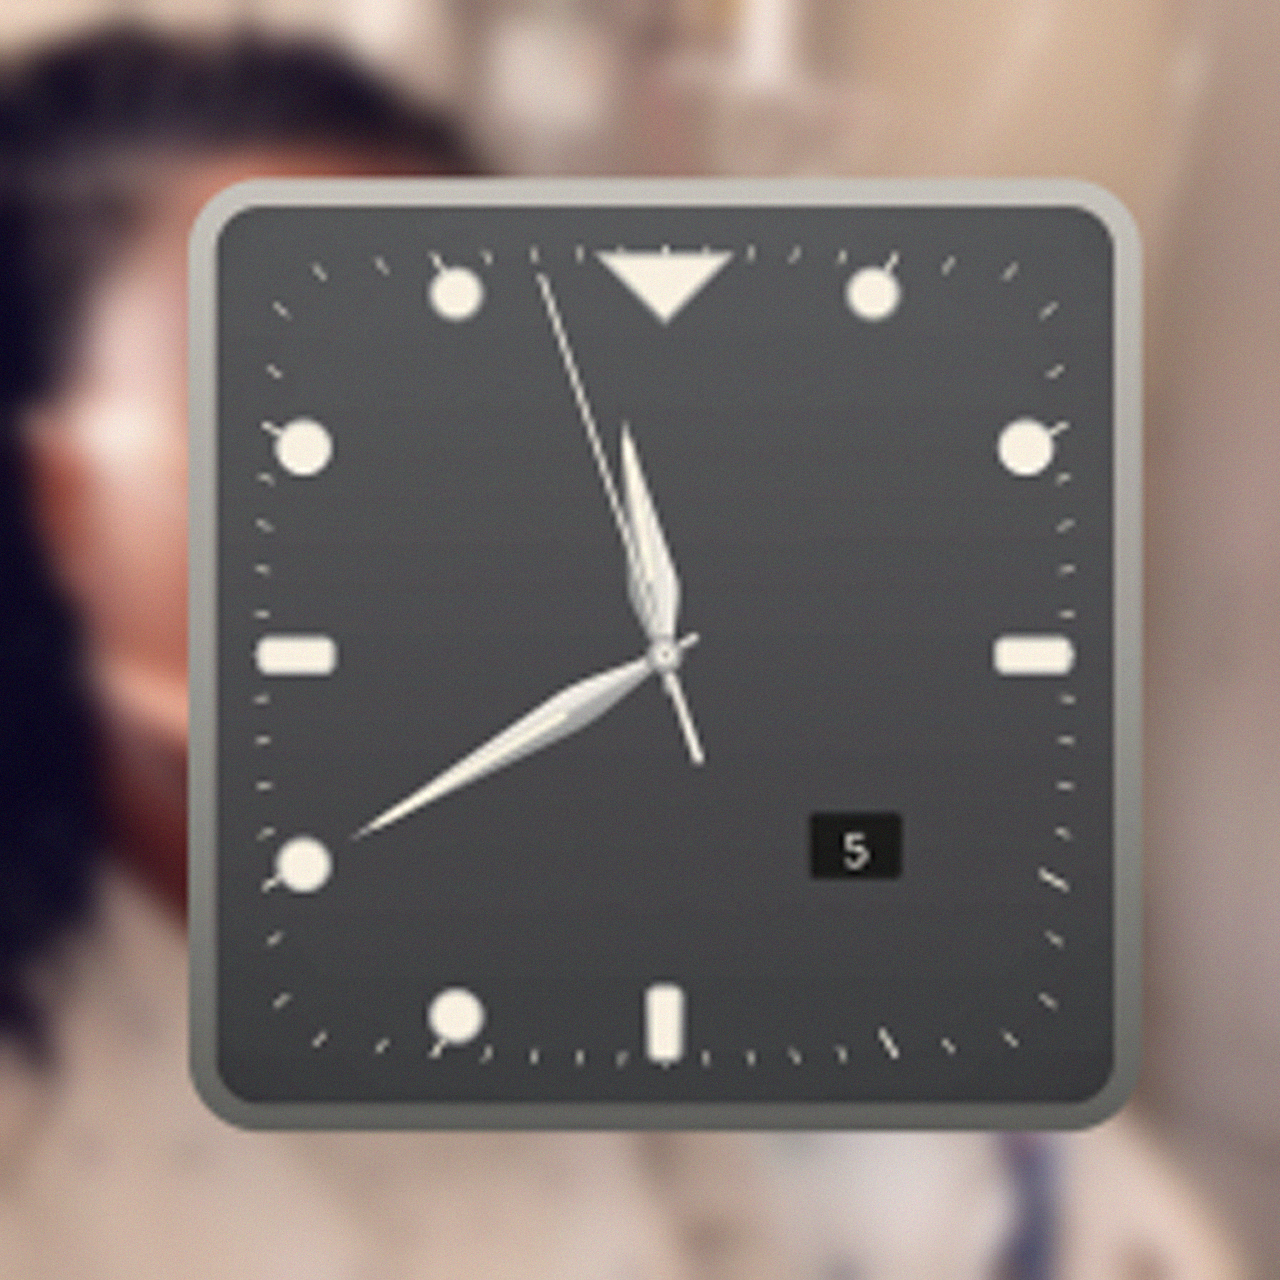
h=11 m=39 s=57
